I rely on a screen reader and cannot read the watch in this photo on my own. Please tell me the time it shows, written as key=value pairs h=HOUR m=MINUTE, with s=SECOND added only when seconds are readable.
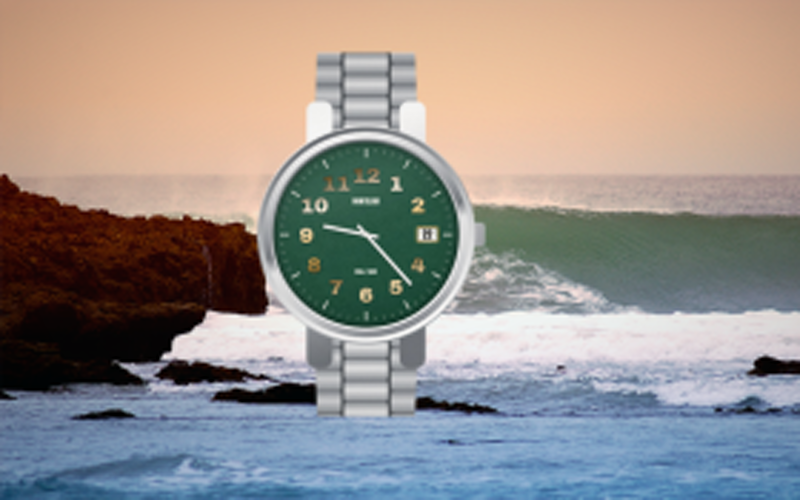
h=9 m=23
